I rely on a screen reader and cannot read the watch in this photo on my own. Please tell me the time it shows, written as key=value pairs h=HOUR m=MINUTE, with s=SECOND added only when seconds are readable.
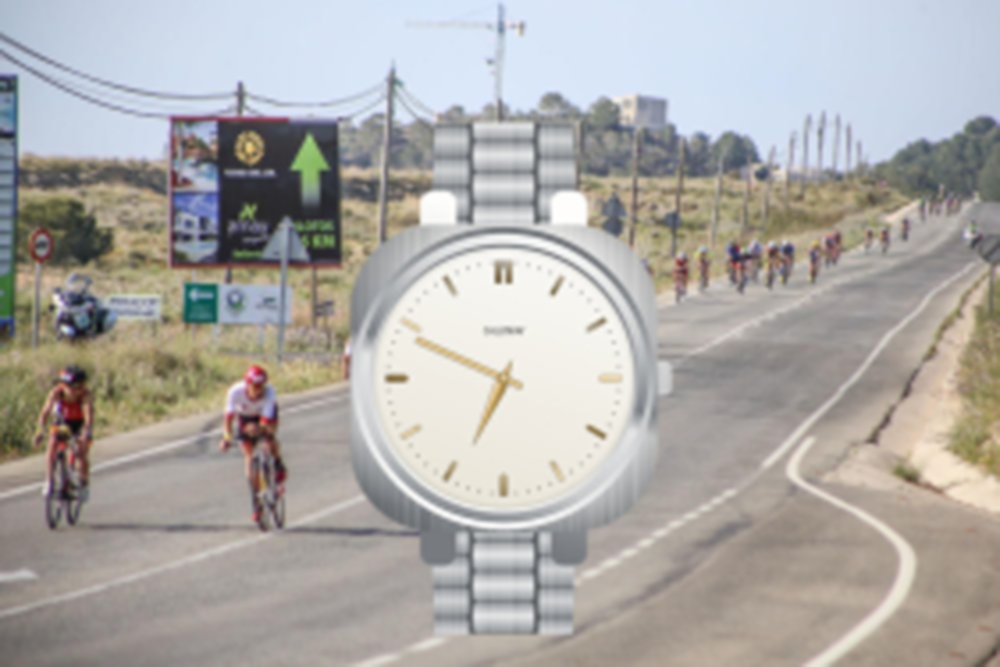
h=6 m=49
